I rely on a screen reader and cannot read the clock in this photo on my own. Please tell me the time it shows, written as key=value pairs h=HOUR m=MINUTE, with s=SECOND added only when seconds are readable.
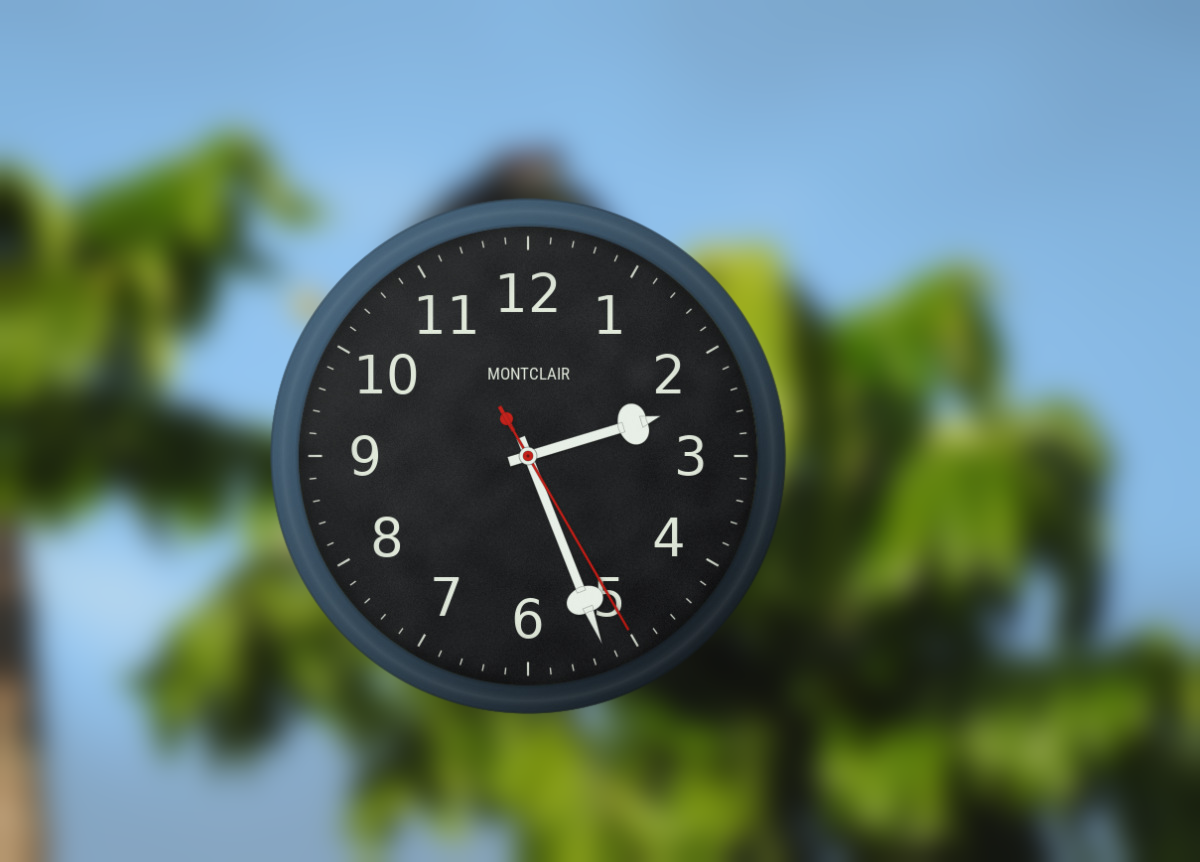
h=2 m=26 s=25
